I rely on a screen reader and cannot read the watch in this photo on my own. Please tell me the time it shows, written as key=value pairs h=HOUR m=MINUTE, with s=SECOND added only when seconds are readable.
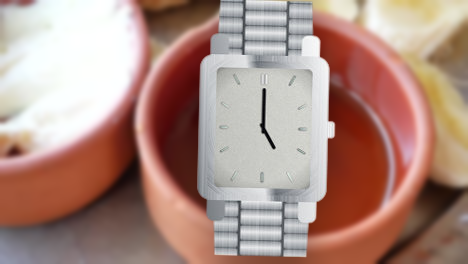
h=5 m=0
